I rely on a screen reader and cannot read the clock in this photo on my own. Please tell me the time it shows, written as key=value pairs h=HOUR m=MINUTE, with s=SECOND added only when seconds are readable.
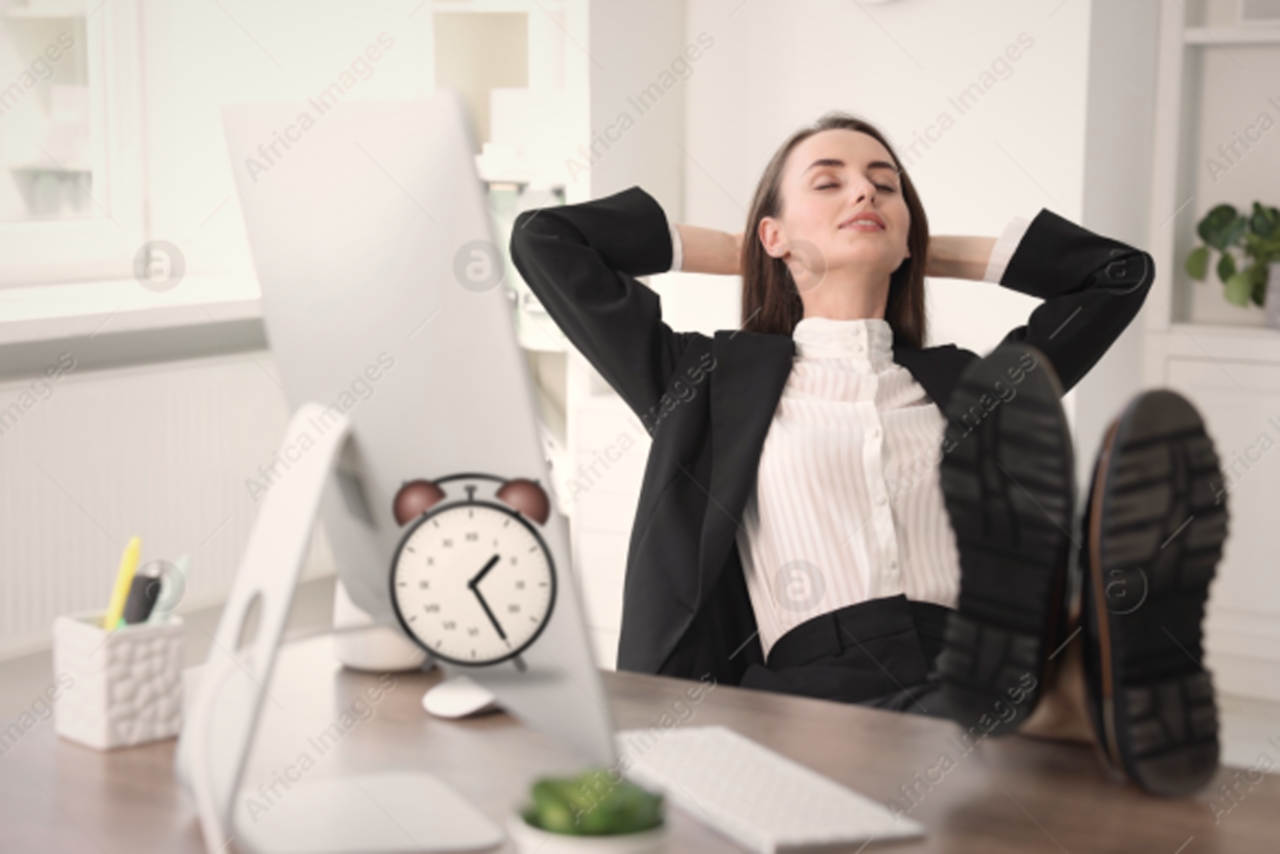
h=1 m=25
